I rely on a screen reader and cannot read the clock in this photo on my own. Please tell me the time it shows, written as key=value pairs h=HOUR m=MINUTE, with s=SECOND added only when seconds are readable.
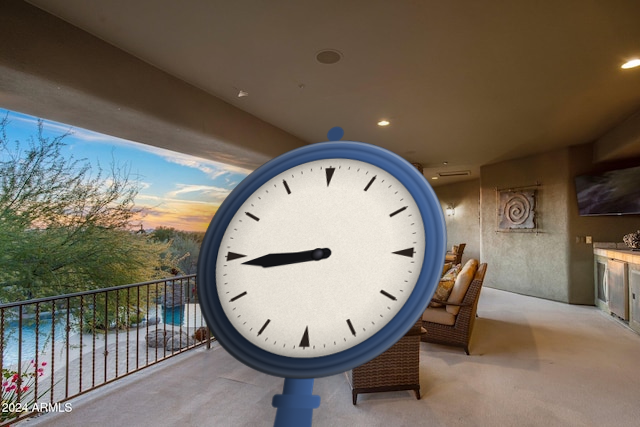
h=8 m=44
